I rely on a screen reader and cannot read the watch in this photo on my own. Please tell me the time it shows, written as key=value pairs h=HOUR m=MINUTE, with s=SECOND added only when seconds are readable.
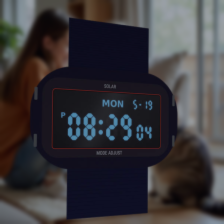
h=8 m=29 s=4
